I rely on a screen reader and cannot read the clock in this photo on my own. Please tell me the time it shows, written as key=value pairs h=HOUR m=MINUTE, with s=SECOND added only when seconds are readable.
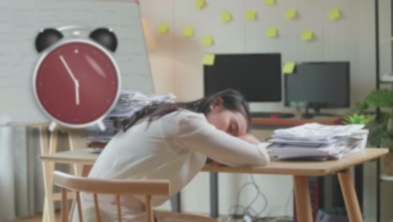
h=5 m=55
